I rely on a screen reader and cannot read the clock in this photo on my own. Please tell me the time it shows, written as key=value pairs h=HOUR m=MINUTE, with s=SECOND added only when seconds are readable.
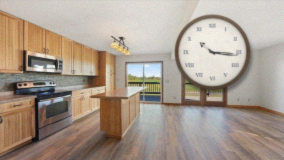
h=10 m=16
